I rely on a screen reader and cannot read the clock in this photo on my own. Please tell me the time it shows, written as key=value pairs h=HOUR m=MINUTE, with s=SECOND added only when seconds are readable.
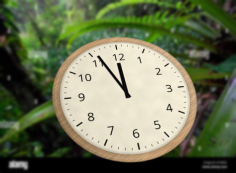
h=11 m=56
